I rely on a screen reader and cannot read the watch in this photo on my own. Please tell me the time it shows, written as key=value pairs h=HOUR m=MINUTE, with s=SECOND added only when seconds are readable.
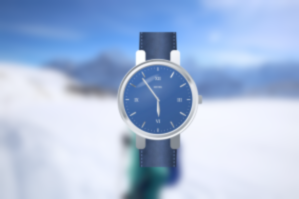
h=5 m=54
